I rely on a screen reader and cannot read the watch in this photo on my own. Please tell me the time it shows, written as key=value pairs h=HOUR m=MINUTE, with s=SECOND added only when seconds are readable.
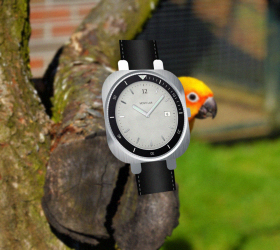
h=10 m=8
